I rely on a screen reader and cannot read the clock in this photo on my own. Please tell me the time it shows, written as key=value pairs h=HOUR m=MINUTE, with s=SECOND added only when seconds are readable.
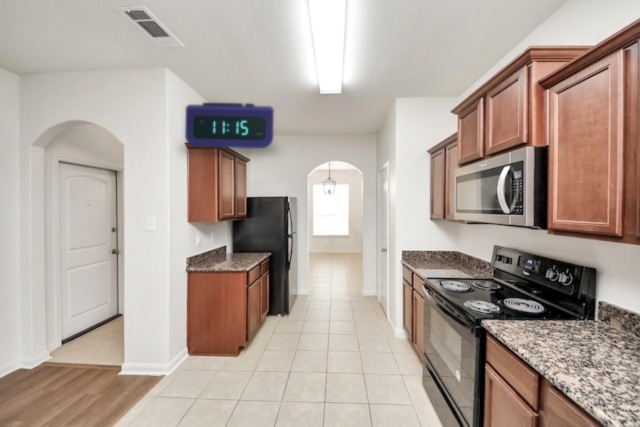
h=11 m=15
